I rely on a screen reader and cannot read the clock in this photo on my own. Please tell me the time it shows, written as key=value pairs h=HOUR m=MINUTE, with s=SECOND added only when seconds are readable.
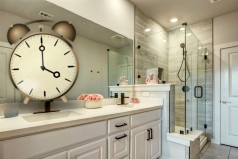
h=4 m=0
